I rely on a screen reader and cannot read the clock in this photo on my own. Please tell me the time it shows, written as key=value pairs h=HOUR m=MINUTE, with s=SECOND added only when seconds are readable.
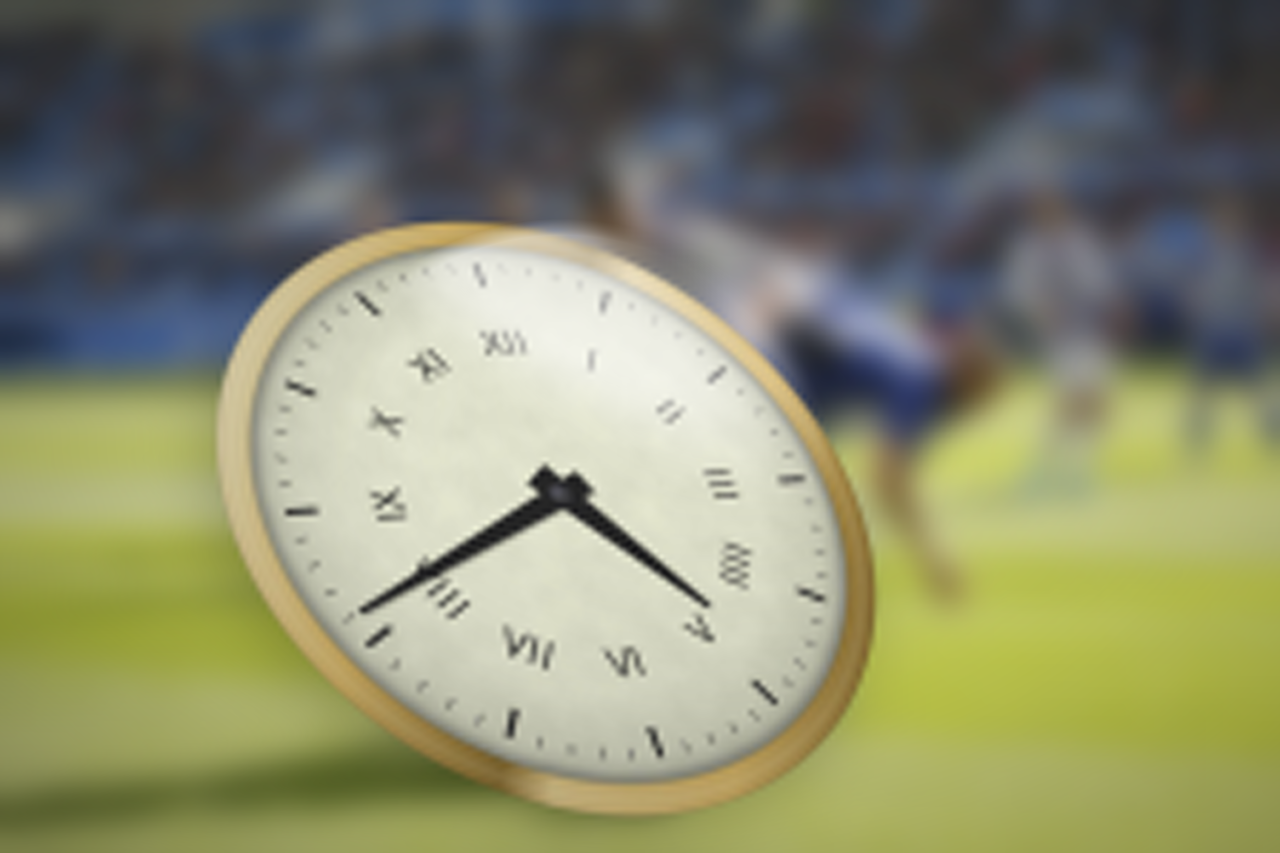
h=4 m=41
